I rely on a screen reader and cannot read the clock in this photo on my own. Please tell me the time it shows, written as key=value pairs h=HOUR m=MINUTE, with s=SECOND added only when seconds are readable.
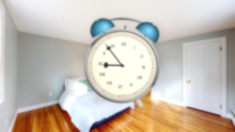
h=8 m=53
